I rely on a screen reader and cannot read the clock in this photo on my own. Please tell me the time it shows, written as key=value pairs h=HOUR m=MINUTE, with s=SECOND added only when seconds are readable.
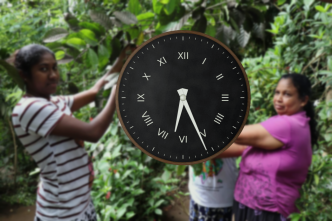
h=6 m=26
